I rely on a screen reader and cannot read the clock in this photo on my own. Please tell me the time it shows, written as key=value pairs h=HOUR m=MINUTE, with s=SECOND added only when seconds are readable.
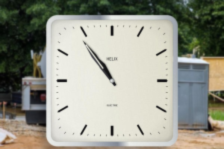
h=10 m=54
